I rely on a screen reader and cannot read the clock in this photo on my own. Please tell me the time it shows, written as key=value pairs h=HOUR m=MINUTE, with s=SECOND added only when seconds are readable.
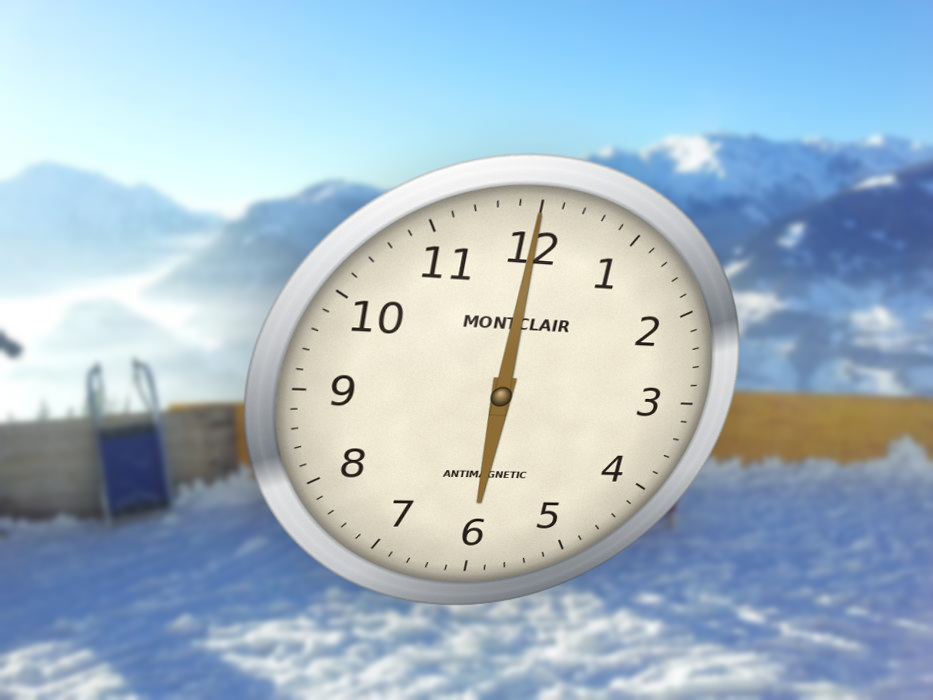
h=6 m=0
